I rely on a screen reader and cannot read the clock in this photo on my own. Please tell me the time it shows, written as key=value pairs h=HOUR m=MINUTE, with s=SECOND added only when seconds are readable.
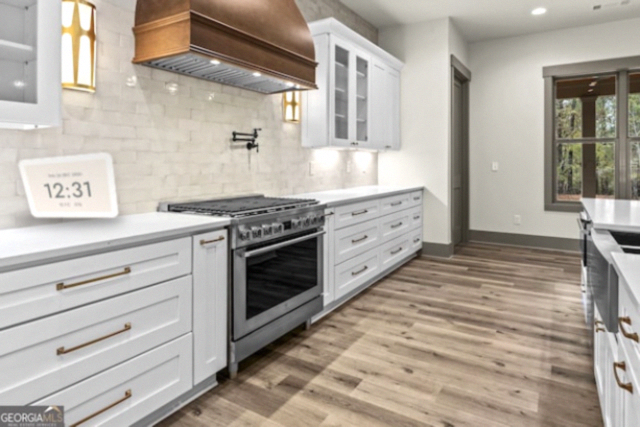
h=12 m=31
